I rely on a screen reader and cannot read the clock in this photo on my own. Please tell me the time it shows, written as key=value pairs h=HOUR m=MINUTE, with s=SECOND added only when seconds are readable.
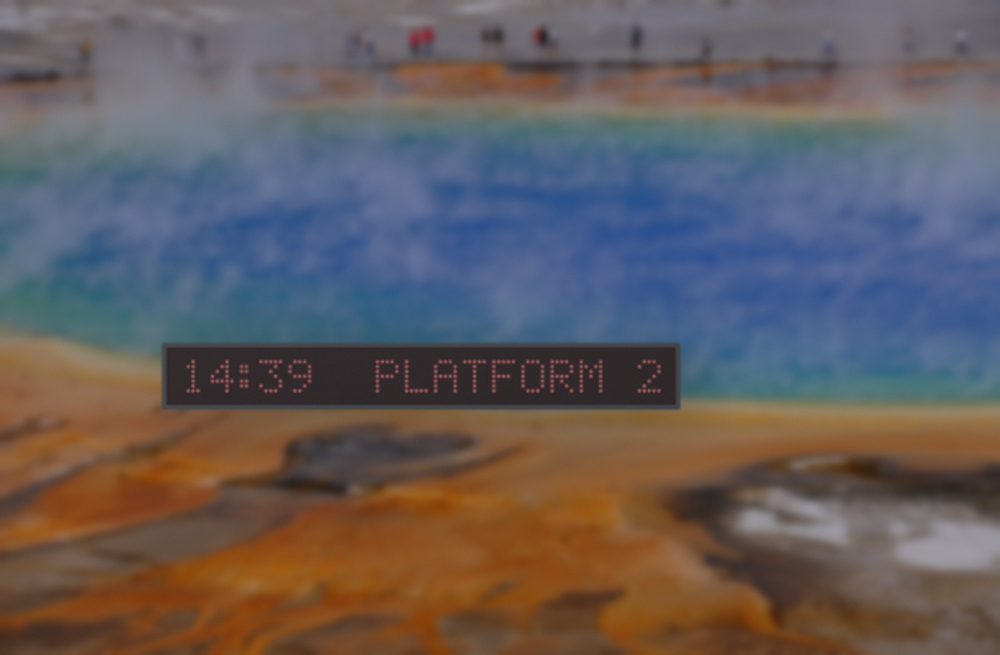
h=14 m=39
